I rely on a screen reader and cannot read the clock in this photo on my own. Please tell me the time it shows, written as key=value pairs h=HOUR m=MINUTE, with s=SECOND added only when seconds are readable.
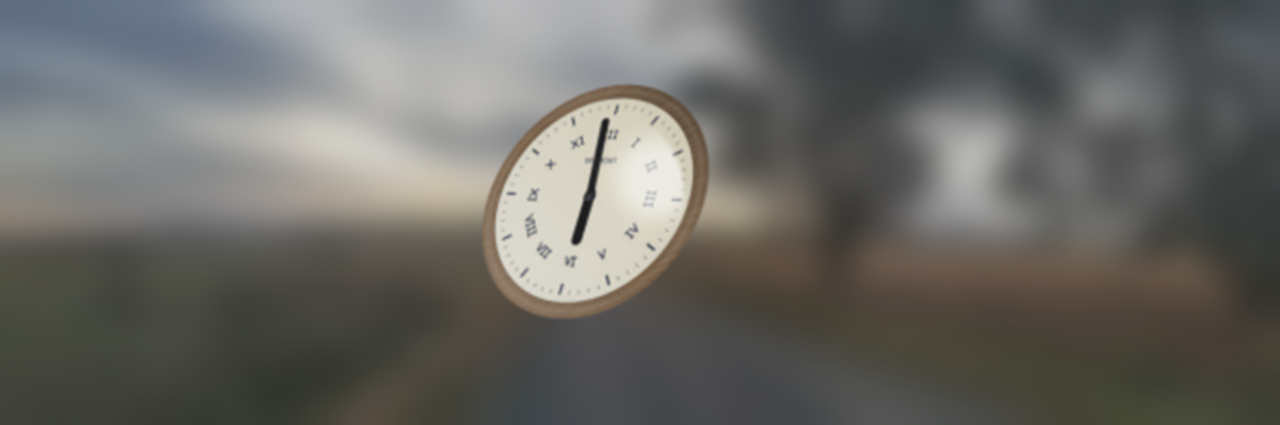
h=5 m=59
